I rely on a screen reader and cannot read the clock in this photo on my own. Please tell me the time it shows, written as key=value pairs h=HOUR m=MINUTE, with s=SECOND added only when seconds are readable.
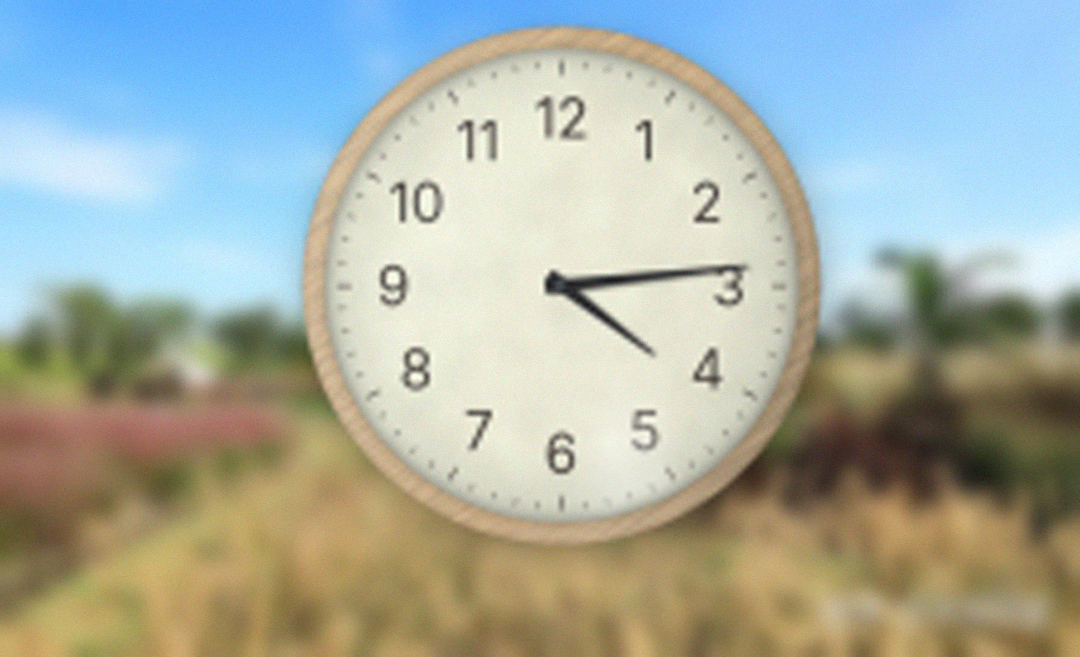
h=4 m=14
